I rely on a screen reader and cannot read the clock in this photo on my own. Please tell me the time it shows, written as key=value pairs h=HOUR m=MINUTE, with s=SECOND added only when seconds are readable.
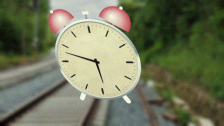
h=5 m=48
